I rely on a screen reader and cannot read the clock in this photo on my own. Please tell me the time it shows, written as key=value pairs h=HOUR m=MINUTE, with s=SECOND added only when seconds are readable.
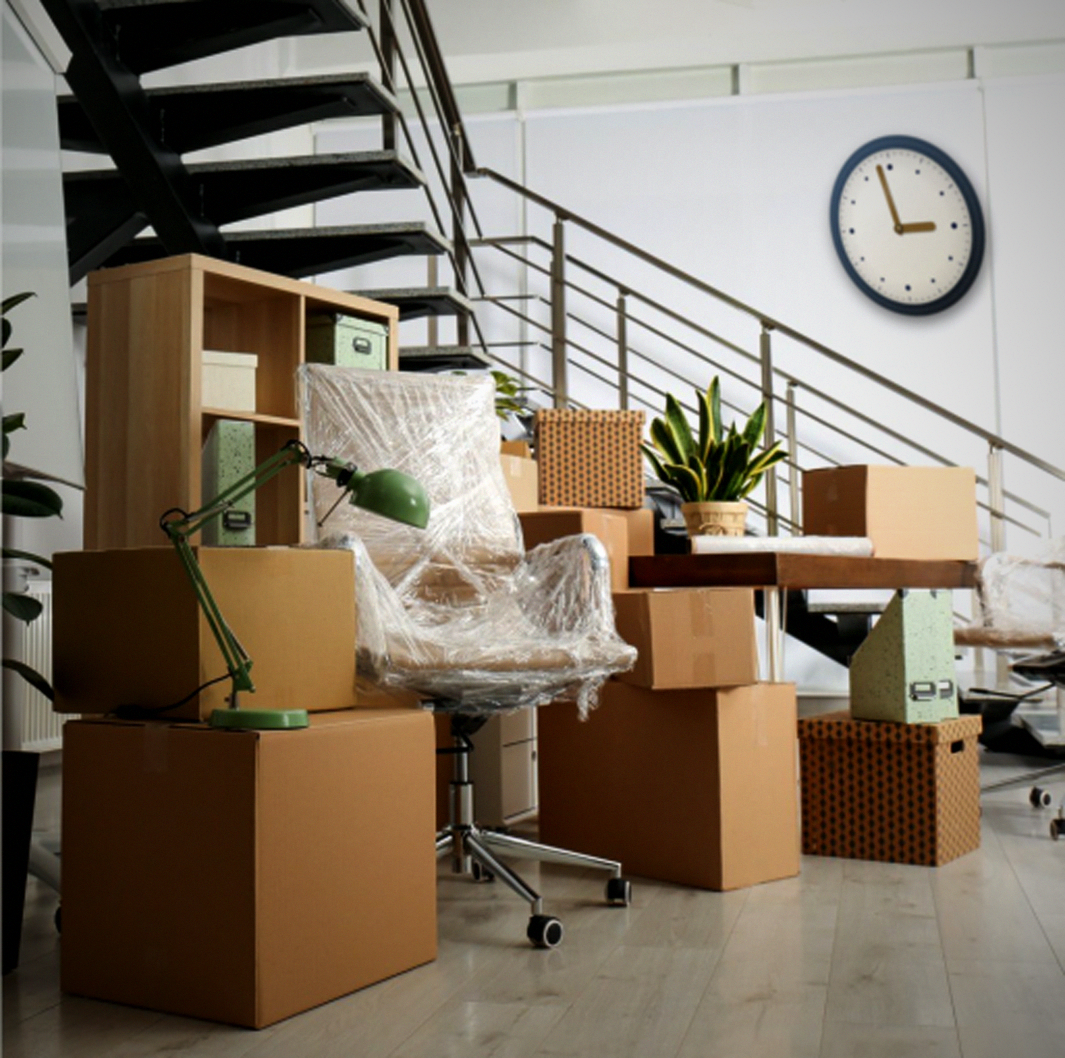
h=2 m=58
